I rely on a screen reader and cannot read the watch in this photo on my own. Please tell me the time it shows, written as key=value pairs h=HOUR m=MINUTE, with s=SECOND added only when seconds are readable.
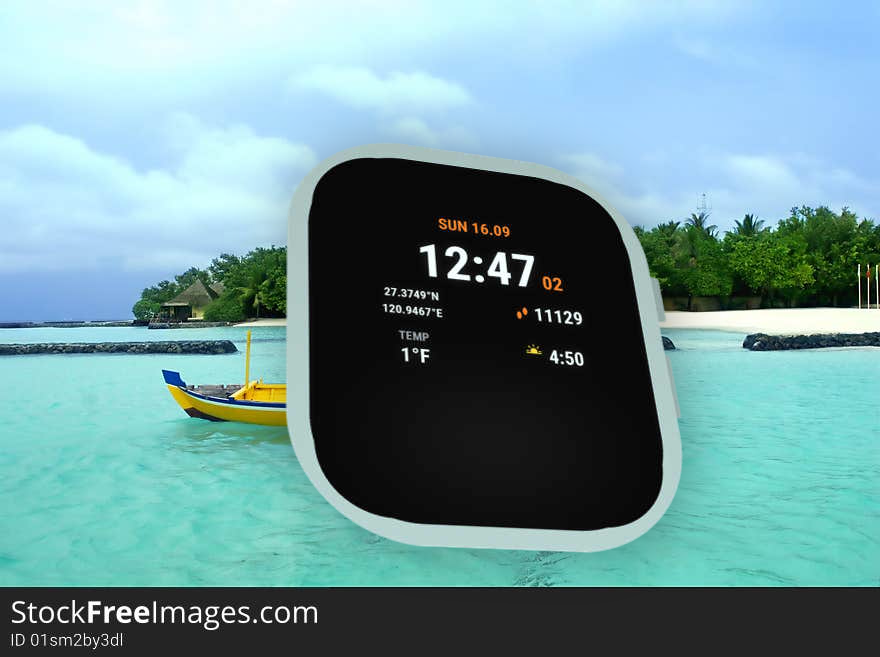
h=12 m=47 s=2
